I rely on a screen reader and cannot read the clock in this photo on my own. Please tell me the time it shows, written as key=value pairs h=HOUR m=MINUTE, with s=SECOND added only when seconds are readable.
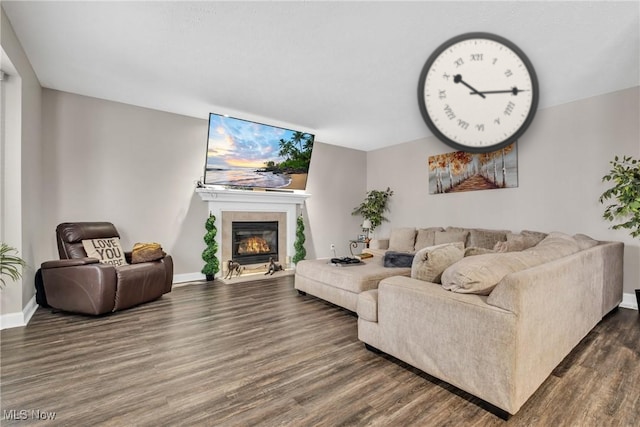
h=10 m=15
